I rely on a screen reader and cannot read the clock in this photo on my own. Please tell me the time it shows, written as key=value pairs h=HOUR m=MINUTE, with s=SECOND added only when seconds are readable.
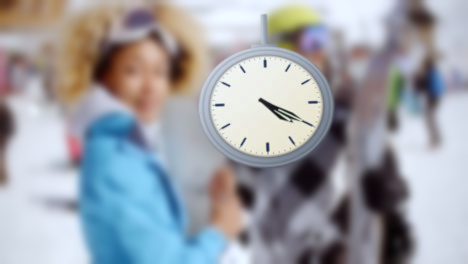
h=4 m=20
